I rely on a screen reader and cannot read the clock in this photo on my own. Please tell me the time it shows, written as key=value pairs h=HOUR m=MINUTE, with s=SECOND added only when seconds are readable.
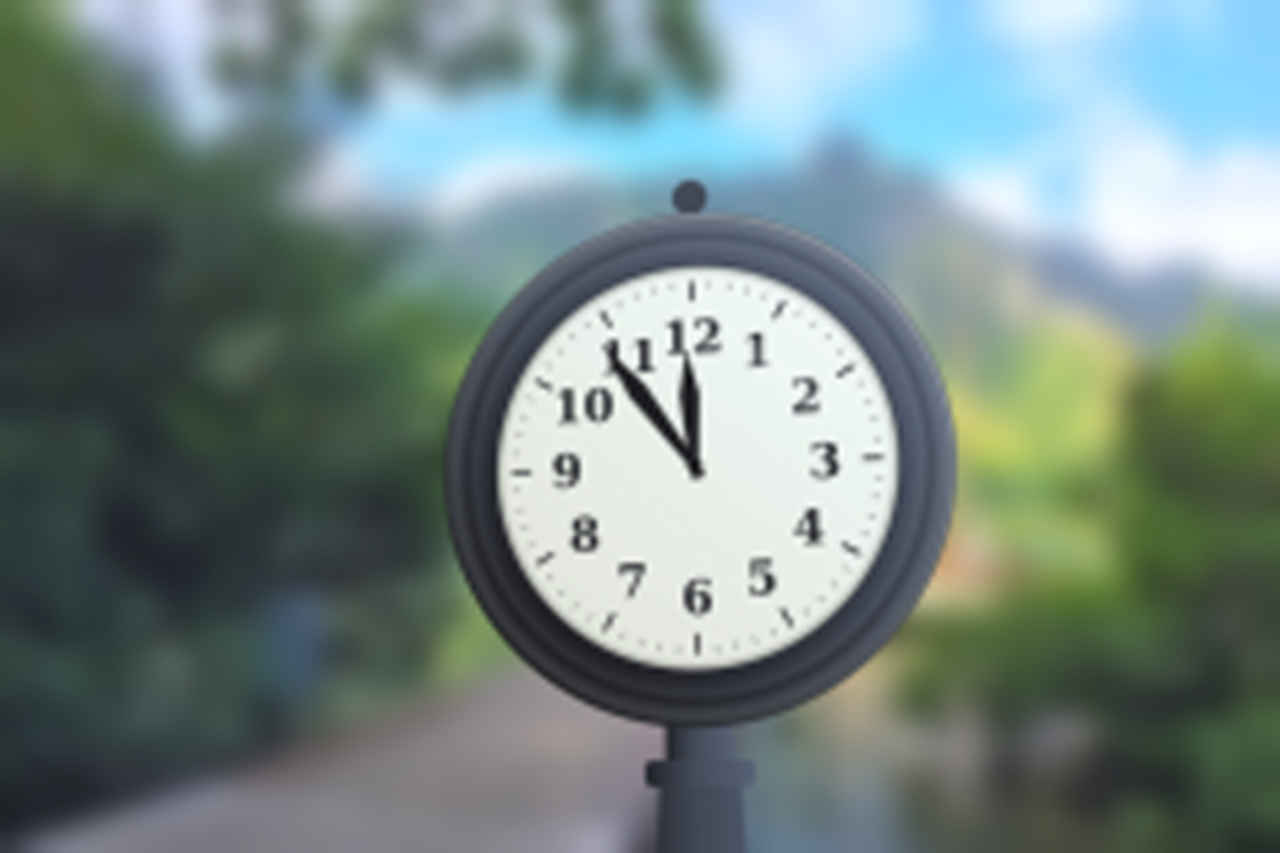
h=11 m=54
